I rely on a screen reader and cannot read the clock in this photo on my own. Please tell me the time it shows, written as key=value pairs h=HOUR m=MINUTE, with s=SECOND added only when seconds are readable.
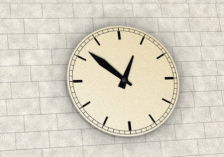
h=12 m=52
